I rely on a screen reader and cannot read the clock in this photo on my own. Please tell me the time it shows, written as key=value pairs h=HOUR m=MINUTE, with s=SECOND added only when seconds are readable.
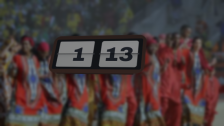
h=1 m=13
